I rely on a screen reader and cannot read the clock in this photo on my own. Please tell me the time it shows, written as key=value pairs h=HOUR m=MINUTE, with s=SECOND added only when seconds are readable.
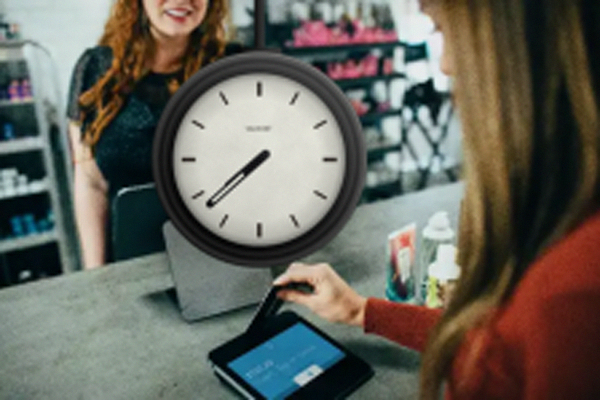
h=7 m=38
